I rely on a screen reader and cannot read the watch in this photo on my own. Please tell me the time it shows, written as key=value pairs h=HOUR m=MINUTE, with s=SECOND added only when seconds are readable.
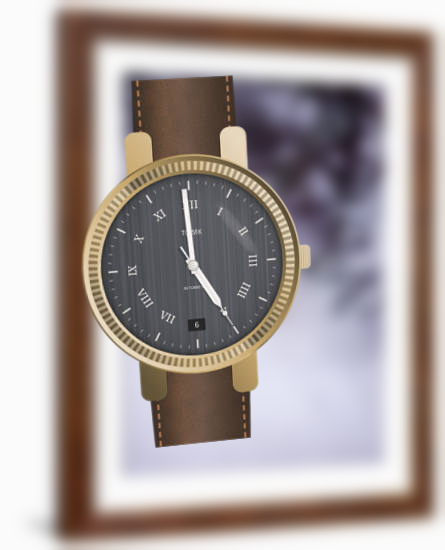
h=4 m=59 s=25
